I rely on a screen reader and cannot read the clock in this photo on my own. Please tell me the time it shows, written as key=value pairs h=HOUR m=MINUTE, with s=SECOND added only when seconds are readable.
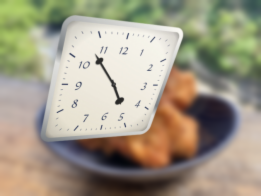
h=4 m=53
